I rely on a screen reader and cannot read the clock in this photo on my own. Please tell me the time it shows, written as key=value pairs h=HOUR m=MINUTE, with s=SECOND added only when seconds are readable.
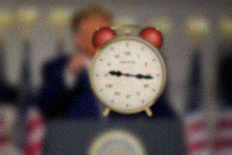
h=9 m=16
